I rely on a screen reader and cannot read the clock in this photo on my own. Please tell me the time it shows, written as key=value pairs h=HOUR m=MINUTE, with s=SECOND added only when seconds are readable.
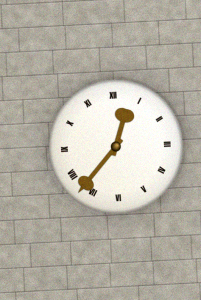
h=12 m=37
